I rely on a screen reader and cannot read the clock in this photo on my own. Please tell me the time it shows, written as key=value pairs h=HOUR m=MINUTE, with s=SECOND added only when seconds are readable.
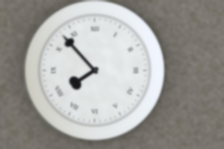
h=7 m=53
